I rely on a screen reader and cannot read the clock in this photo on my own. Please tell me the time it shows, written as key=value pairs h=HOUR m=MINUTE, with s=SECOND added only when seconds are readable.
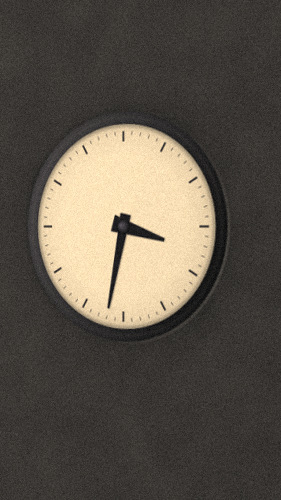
h=3 m=32
